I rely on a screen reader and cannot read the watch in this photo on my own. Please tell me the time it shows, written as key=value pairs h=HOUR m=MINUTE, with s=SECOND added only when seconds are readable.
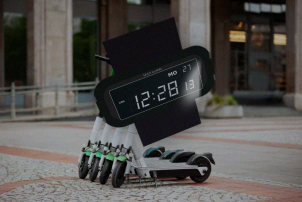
h=12 m=28 s=13
